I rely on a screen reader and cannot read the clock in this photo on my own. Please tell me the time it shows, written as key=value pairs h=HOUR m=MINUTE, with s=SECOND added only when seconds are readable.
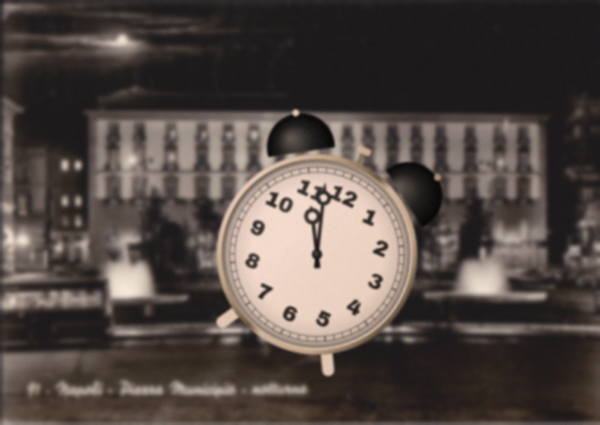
h=10 m=57
